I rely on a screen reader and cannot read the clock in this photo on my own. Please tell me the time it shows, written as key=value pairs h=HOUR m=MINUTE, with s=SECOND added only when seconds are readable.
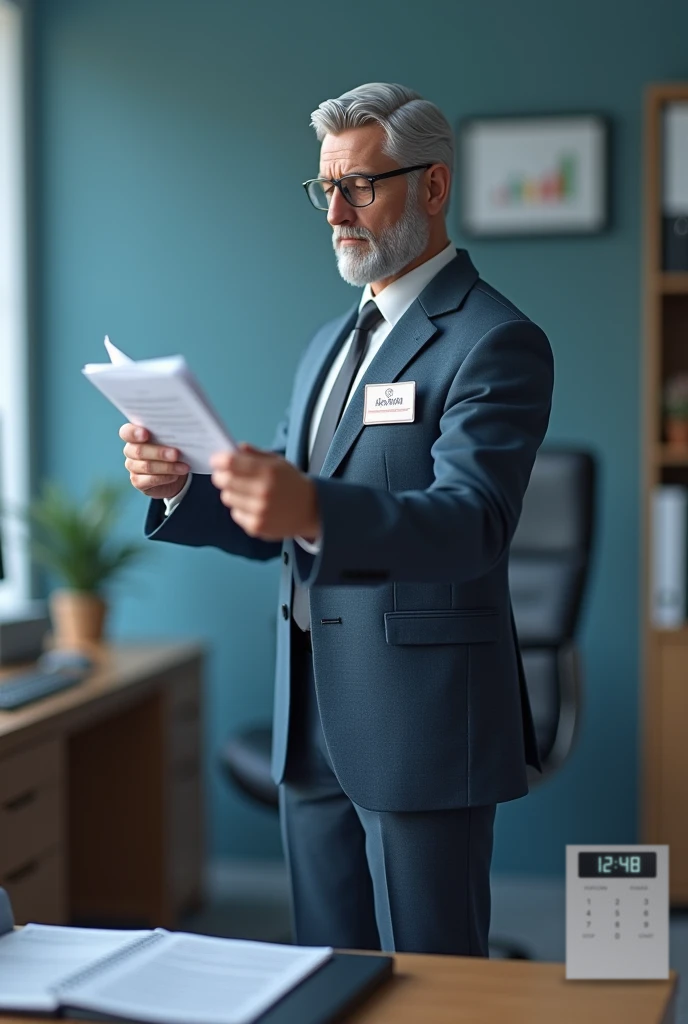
h=12 m=48
